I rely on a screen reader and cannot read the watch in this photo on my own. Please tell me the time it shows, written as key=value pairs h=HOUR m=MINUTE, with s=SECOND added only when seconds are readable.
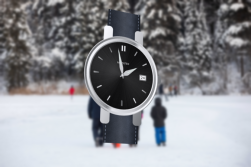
h=1 m=58
